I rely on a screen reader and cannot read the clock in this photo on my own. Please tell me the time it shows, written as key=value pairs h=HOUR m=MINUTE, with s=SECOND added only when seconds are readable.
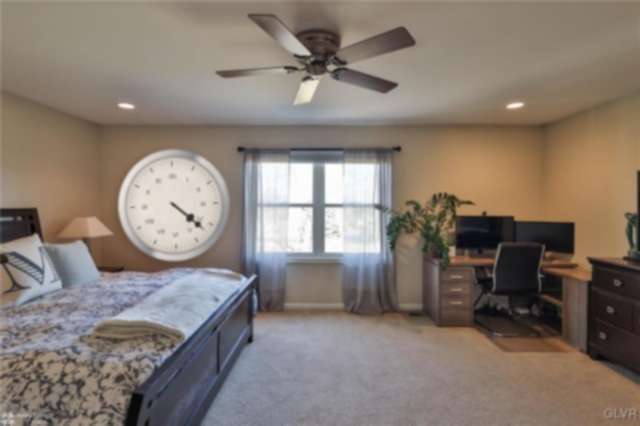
h=4 m=22
